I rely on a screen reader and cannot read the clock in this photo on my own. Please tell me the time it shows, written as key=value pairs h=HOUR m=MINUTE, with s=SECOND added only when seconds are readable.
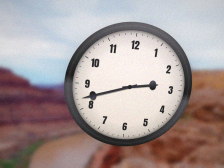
h=2 m=42
